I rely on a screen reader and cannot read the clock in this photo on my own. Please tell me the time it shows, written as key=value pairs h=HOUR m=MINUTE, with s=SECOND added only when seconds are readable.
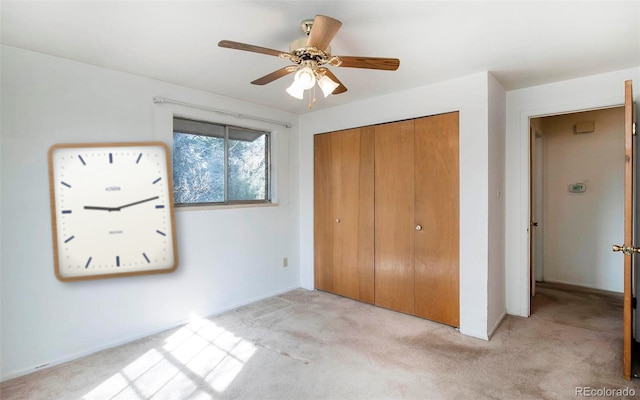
h=9 m=13
